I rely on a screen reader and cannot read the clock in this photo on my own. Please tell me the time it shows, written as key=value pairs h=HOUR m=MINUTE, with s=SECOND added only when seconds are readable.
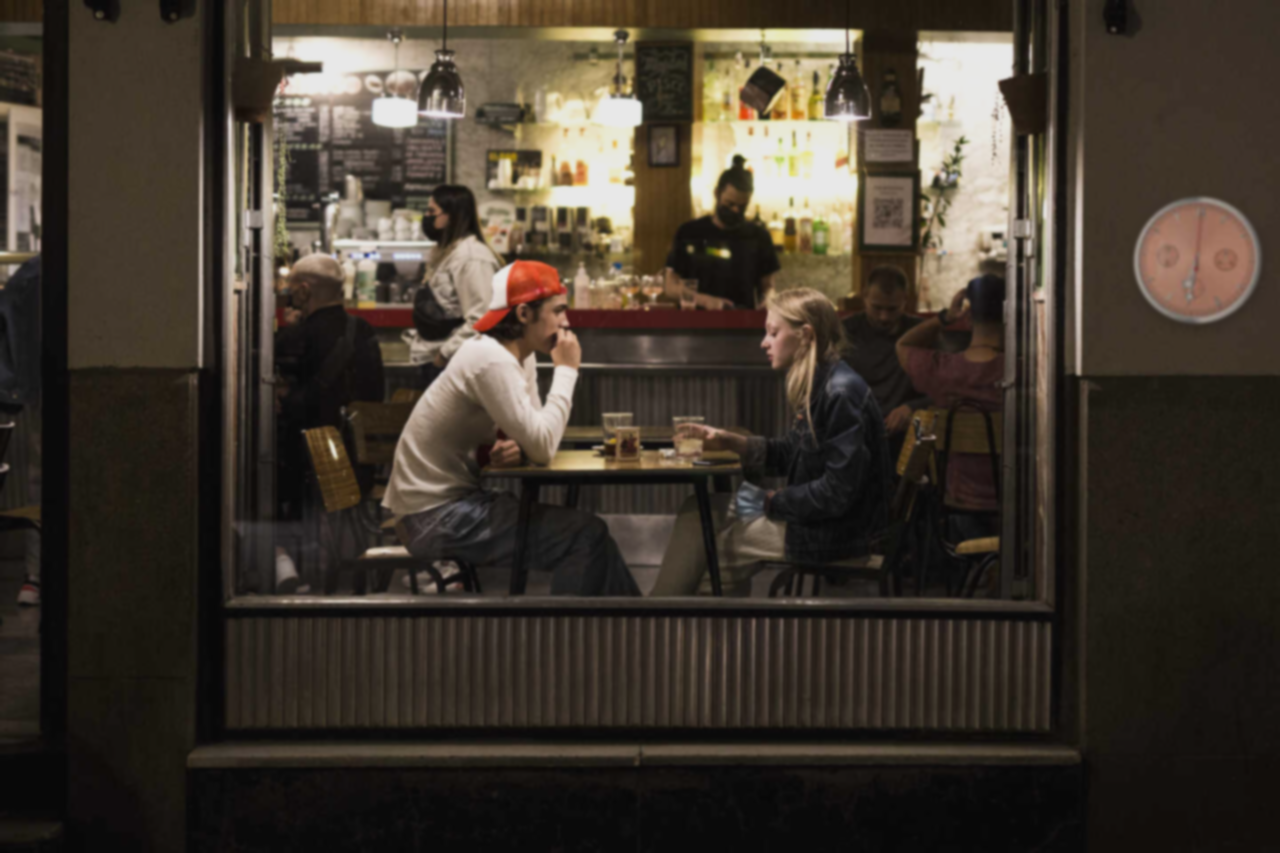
h=6 m=31
